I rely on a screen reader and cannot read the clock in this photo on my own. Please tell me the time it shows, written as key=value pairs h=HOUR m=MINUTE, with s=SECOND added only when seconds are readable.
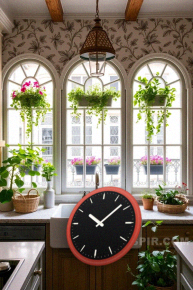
h=10 m=8
